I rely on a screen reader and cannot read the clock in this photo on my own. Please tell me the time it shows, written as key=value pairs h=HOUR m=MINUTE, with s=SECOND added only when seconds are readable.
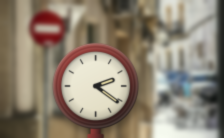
h=2 m=21
